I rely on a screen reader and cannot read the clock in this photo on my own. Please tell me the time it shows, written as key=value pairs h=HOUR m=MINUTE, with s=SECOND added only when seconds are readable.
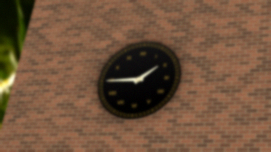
h=1 m=45
